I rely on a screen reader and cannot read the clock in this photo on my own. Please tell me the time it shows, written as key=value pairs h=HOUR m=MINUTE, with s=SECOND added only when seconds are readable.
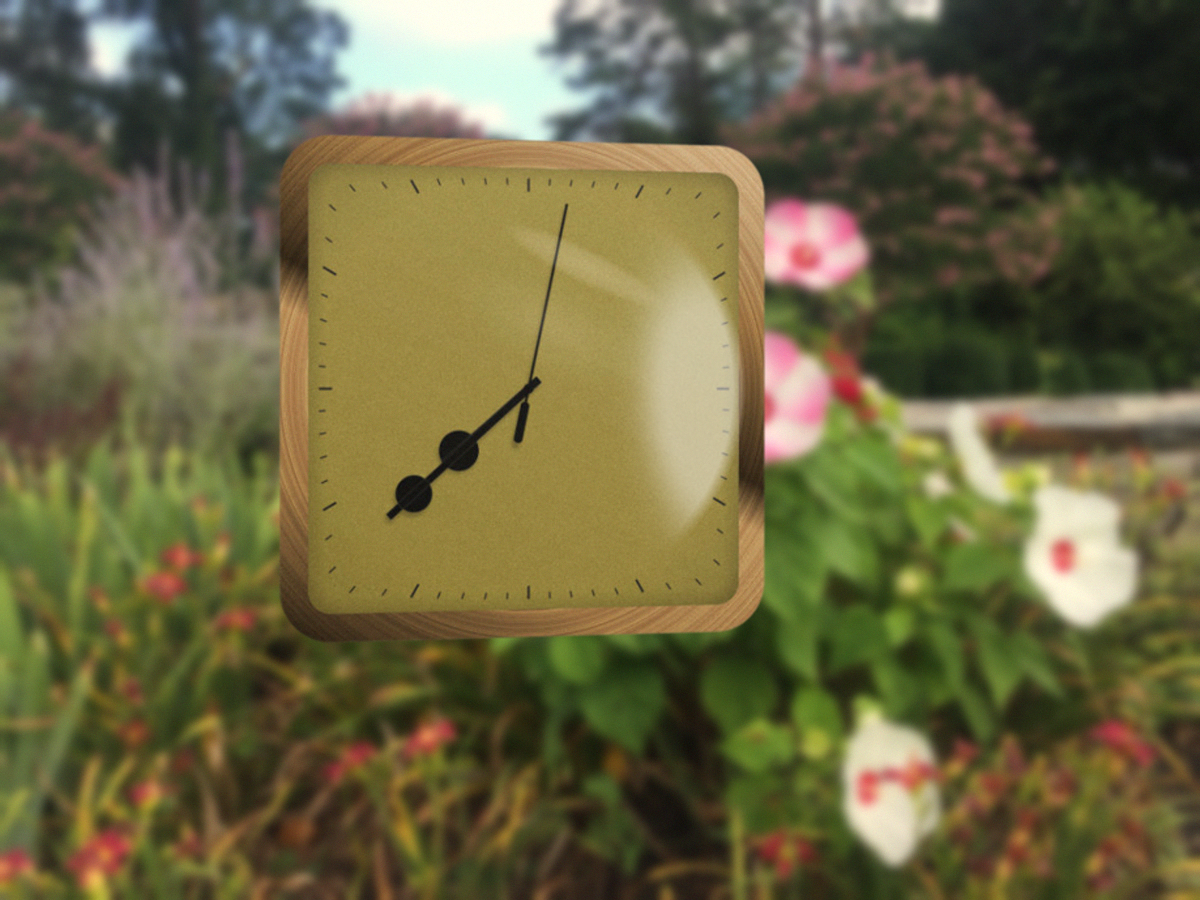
h=7 m=38 s=2
